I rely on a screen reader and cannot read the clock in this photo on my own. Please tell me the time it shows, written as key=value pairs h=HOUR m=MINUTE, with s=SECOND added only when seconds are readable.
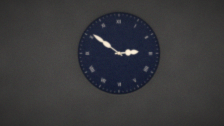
h=2 m=51
